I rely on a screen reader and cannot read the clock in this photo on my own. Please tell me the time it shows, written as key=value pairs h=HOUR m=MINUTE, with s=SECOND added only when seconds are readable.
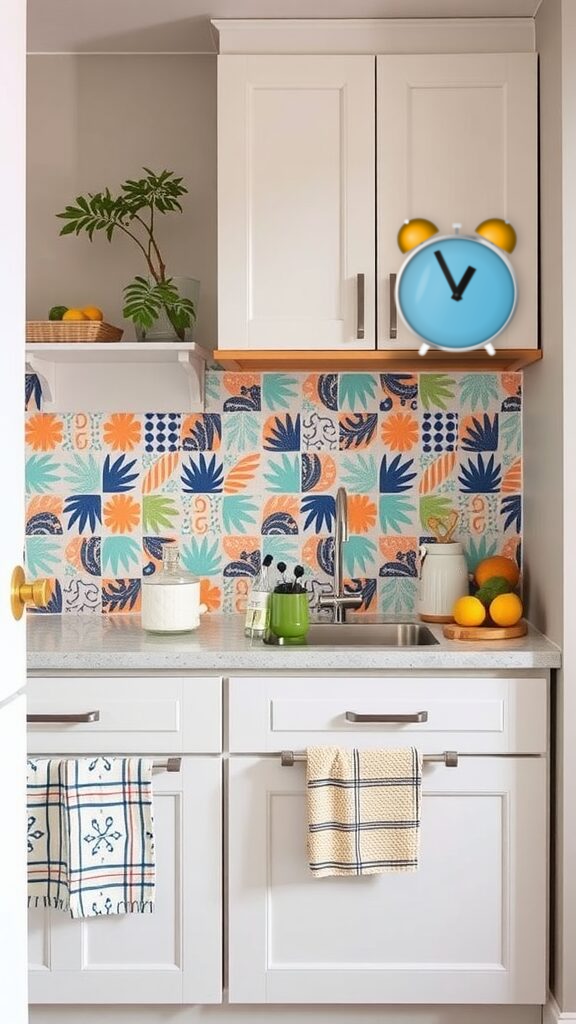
h=12 m=56
